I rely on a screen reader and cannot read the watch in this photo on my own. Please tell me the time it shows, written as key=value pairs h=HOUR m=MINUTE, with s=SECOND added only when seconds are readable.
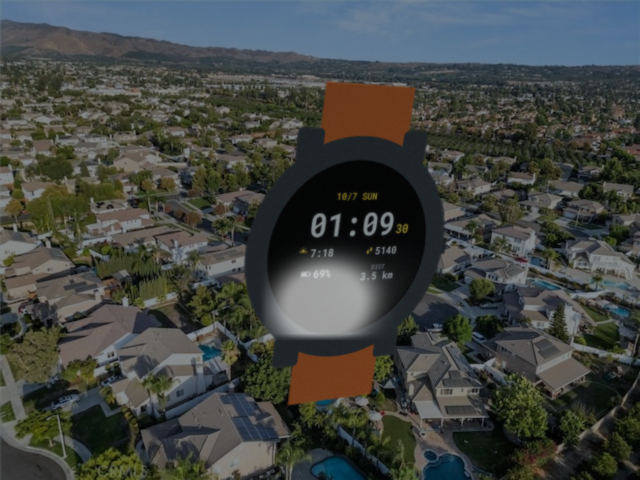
h=1 m=9 s=30
